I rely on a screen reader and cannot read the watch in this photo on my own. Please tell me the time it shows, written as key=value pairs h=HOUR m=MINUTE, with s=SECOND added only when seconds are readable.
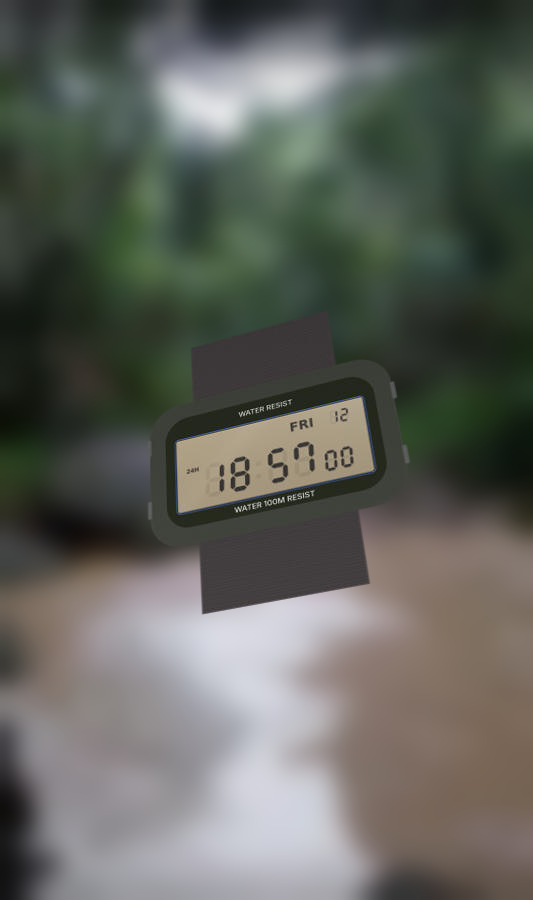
h=18 m=57 s=0
